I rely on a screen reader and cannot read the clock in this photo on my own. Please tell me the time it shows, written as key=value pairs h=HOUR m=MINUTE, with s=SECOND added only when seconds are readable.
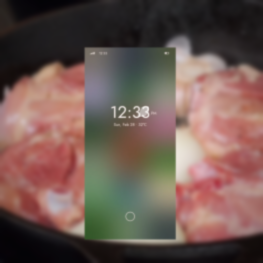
h=12 m=33
